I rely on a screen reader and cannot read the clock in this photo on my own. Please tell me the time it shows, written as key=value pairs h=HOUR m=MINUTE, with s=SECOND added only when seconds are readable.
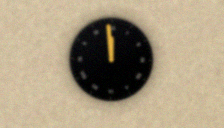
h=11 m=59
